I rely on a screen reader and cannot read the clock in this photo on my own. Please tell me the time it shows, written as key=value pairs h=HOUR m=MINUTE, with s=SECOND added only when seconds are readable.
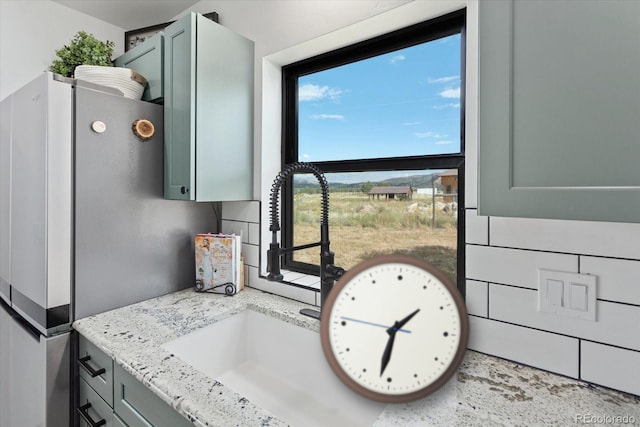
h=1 m=31 s=46
